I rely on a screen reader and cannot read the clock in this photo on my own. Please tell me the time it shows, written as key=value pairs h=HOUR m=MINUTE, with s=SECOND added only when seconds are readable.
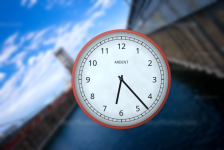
h=6 m=23
